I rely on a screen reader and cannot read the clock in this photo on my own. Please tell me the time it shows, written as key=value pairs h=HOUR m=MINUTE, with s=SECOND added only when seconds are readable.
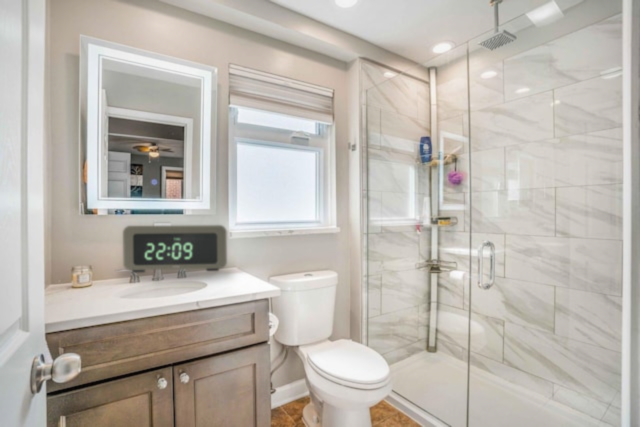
h=22 m=9
